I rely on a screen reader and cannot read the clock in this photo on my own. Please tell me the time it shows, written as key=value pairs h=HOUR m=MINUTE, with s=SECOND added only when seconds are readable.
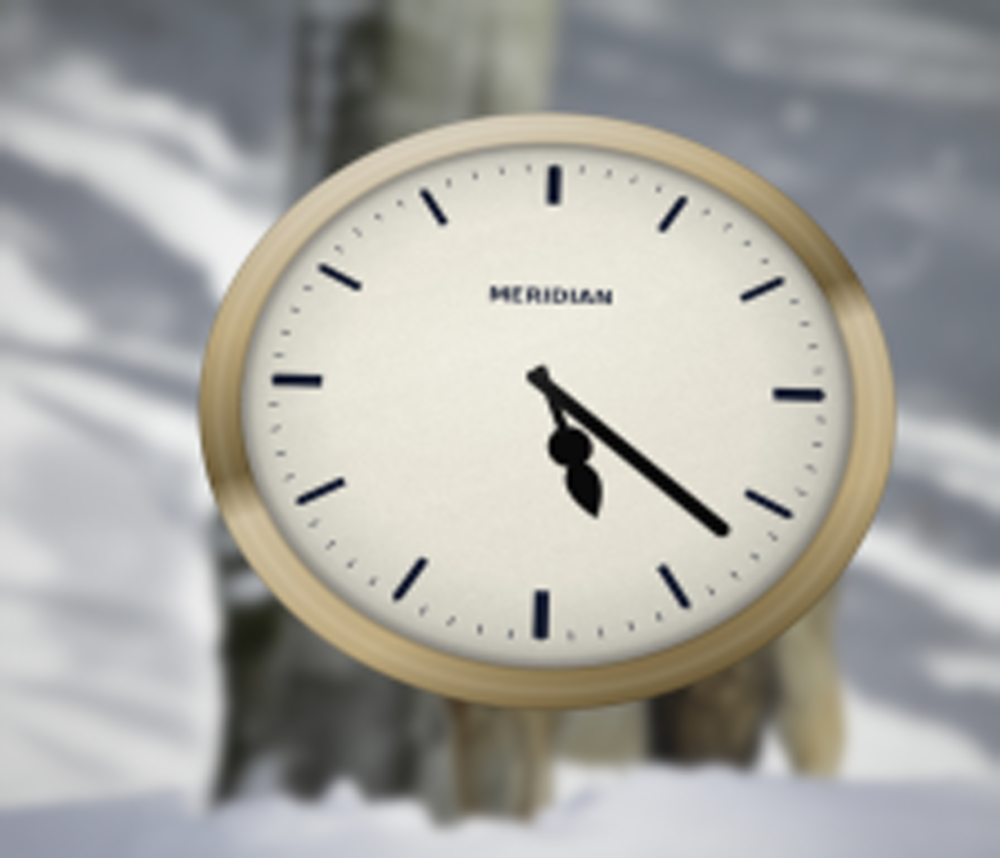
h=5 m=22
